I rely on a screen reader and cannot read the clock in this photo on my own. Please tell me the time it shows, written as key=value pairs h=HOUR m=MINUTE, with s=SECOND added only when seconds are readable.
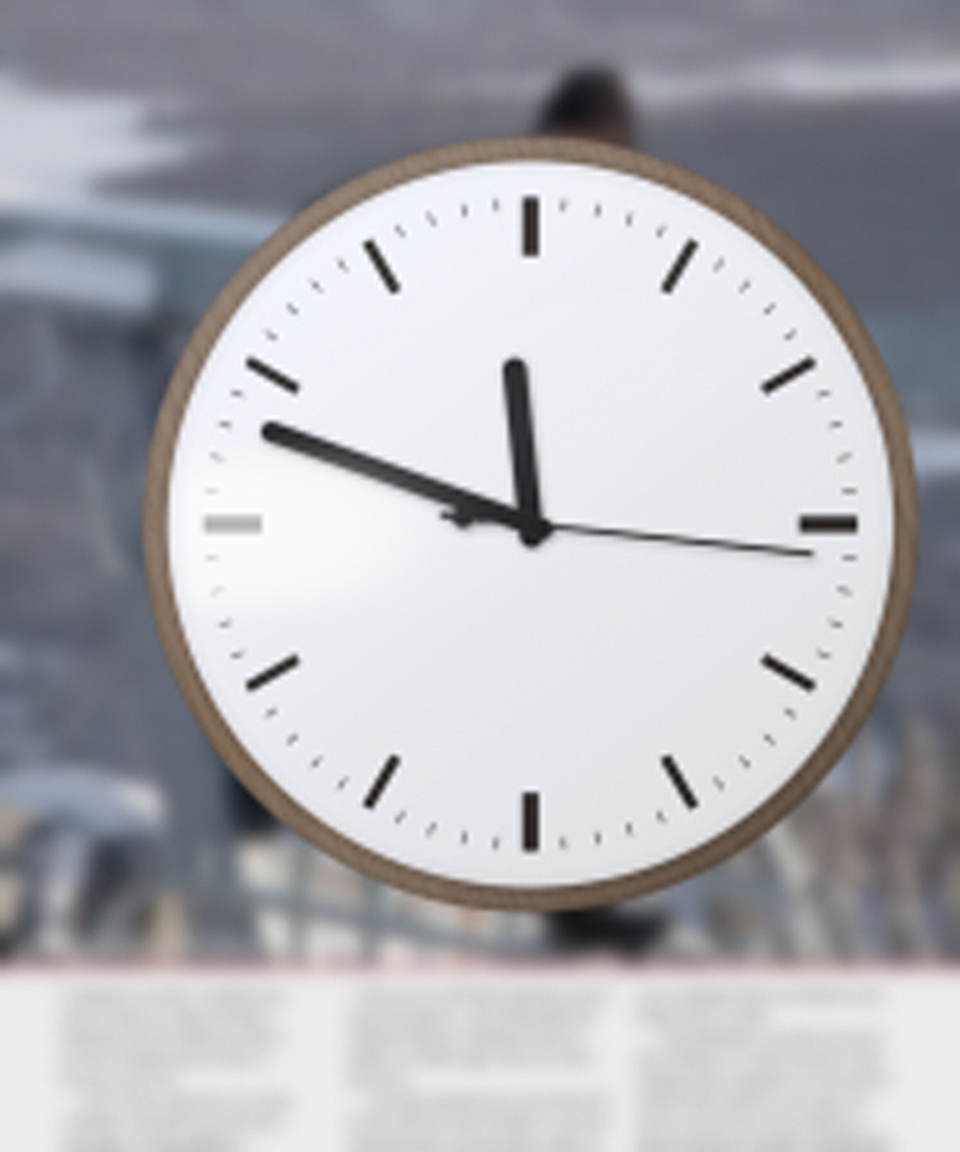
h=11 m=48 s=16
